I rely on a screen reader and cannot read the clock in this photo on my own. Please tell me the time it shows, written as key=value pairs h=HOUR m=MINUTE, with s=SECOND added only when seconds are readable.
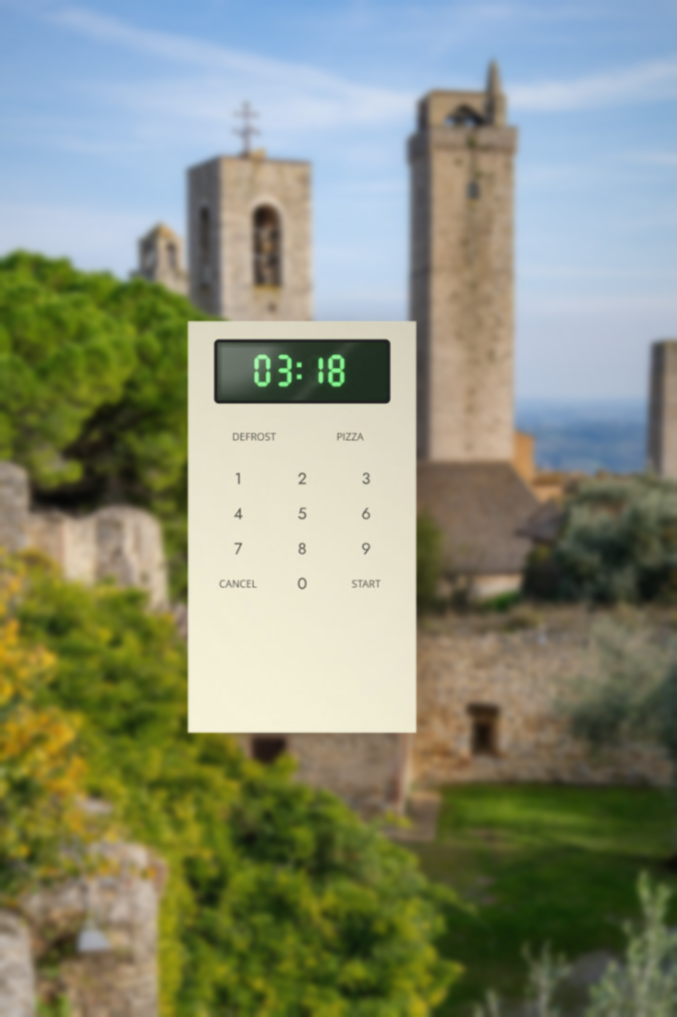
h=3 m=18
